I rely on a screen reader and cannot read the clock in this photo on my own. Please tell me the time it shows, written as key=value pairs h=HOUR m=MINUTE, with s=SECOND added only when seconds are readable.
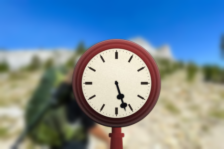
h=5 m=27
